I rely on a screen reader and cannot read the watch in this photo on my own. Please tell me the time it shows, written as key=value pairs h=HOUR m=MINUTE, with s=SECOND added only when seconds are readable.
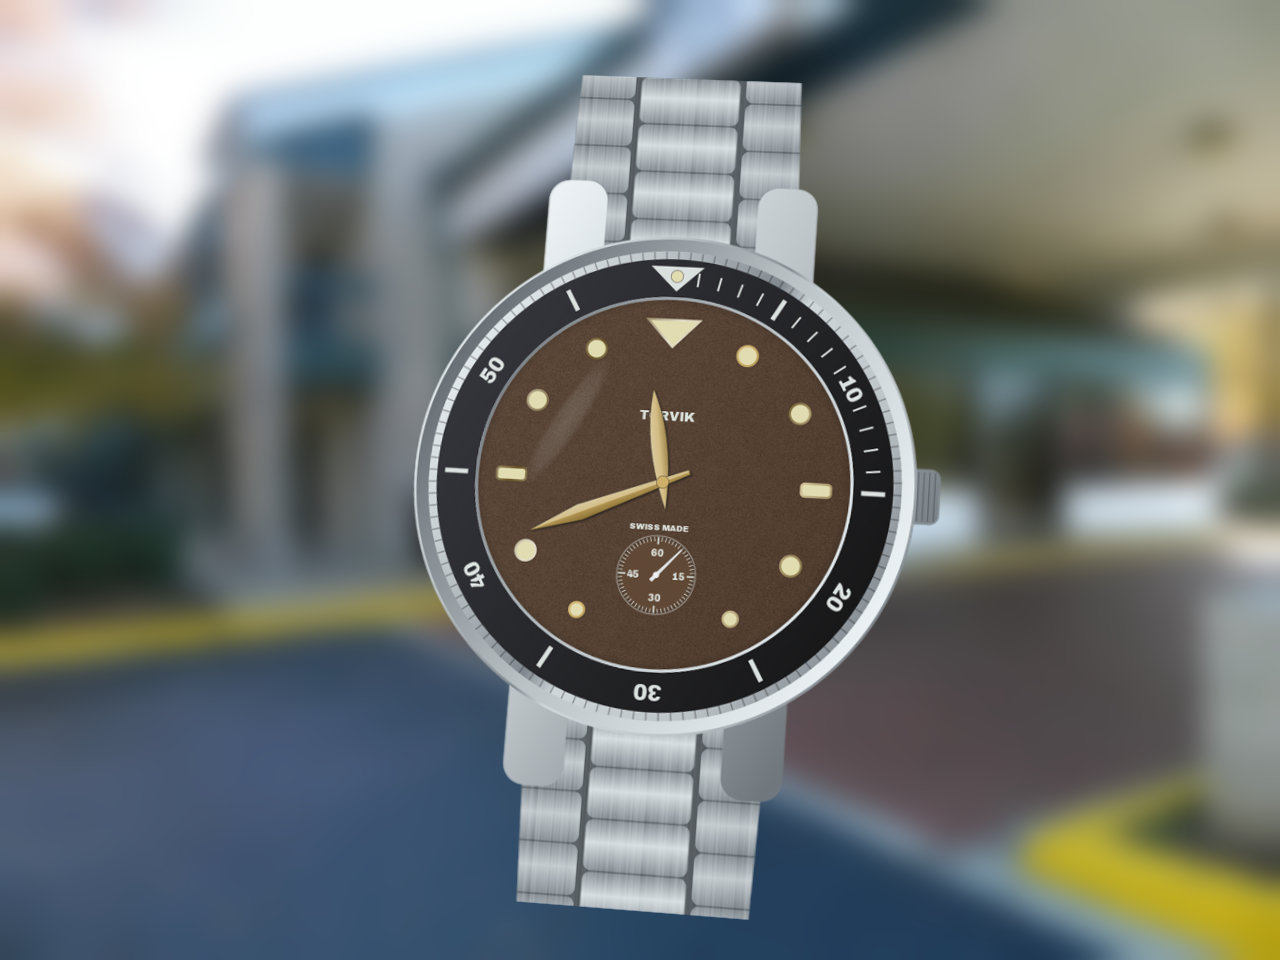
h=11 m=41 s=7
